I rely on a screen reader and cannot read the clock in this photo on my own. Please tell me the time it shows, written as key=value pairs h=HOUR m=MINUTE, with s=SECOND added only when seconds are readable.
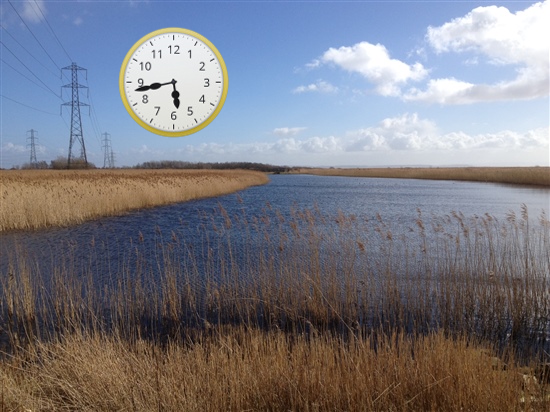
h=5 m=43
